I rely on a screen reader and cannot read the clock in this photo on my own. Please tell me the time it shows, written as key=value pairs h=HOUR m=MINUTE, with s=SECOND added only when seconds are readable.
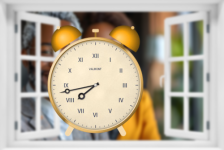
h=7 m=43
